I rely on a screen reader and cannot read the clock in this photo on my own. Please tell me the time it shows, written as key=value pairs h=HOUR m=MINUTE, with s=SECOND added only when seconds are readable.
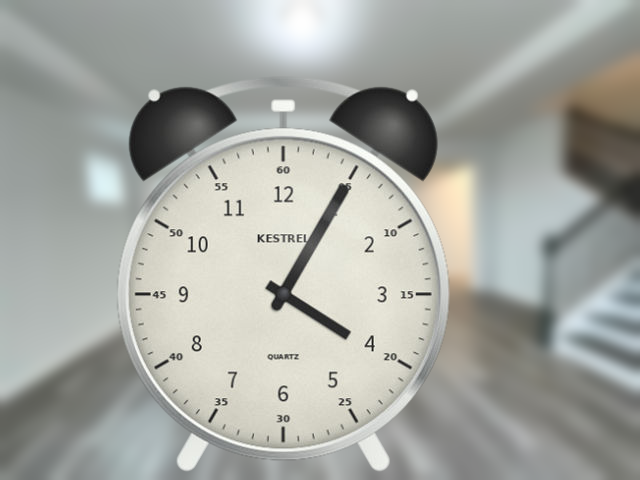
h=4 m=5
